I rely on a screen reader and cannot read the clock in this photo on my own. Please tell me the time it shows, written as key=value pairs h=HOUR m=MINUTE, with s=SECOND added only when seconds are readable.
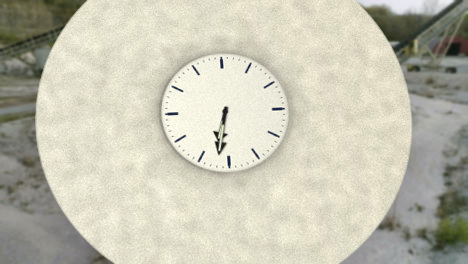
h=6 m=32
